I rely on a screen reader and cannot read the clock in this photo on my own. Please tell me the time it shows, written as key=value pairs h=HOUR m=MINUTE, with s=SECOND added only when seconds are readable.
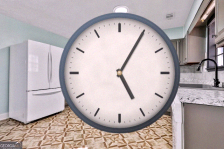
h=5 m=5
